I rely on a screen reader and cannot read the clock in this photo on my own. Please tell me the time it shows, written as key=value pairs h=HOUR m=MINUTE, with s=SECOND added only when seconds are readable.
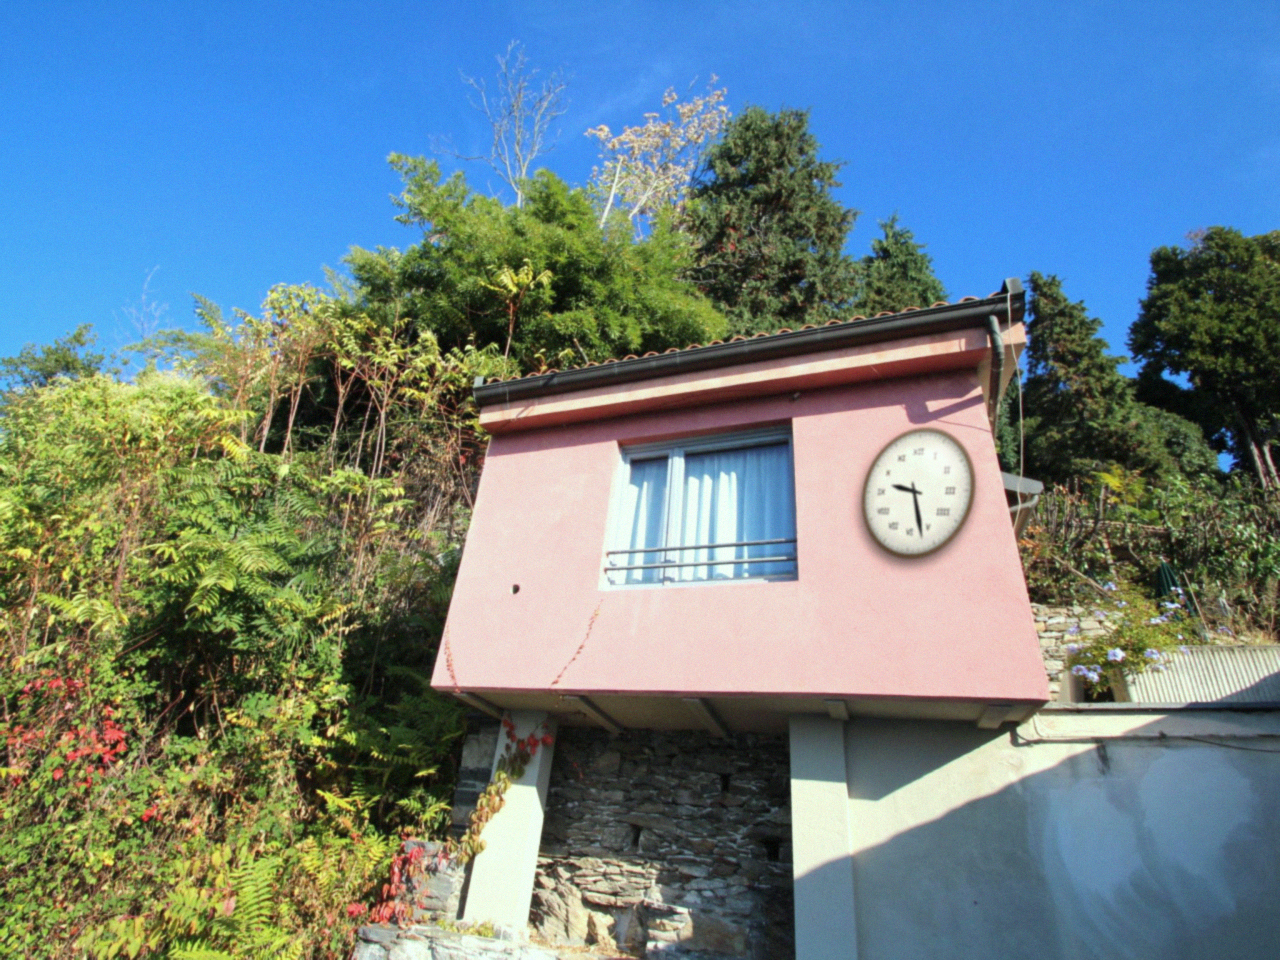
h=9 m=27
